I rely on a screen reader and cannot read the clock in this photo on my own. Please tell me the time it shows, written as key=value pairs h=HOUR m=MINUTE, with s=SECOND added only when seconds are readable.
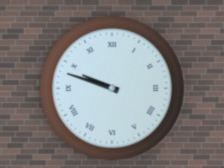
h=9 m=48
